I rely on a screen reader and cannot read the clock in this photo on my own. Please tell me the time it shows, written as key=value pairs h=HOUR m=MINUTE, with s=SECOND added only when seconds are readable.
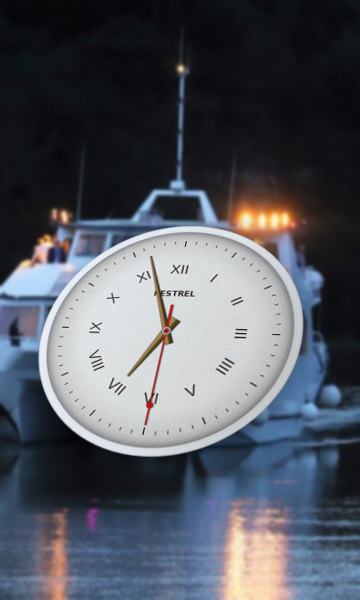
h=6 m=56 s=30
